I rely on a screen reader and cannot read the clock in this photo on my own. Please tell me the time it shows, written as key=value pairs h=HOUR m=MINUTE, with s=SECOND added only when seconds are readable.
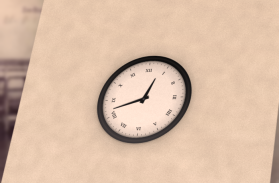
h=12 m=42
